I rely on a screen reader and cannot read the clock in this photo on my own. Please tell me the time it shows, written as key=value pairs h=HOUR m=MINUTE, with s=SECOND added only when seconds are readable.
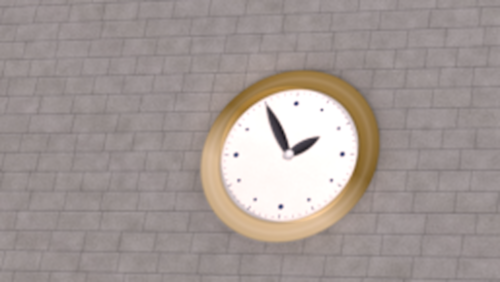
h=1 m=55
